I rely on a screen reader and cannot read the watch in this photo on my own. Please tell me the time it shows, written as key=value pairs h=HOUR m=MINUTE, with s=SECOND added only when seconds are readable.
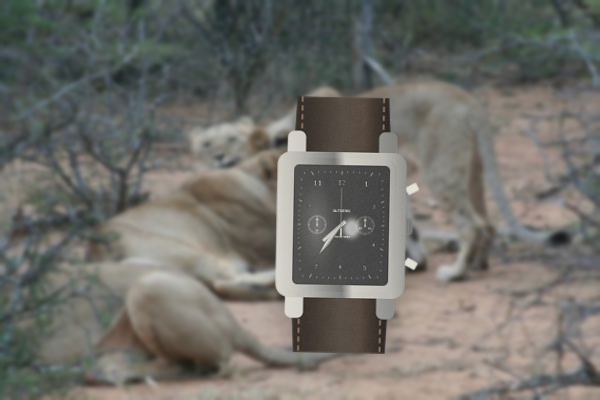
h=7 m=36
